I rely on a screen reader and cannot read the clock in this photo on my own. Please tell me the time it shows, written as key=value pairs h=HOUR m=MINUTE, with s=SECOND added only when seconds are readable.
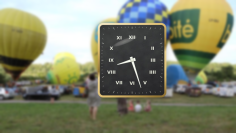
h=8 m=27
